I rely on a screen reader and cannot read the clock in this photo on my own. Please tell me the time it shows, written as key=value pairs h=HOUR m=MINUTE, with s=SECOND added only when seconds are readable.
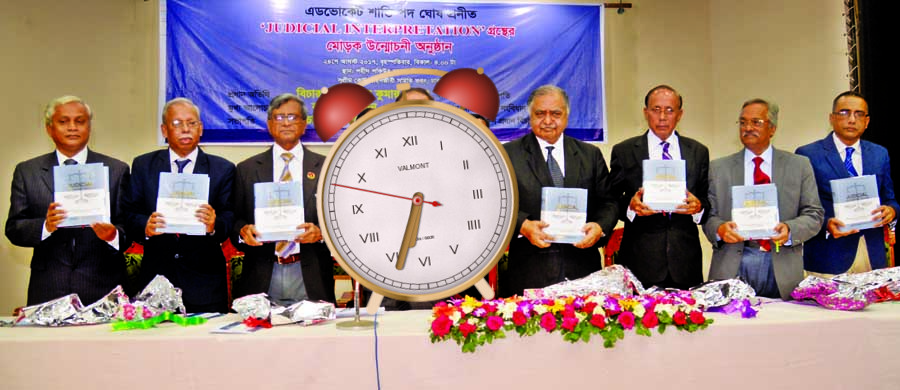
h=6 m=33 s=48
